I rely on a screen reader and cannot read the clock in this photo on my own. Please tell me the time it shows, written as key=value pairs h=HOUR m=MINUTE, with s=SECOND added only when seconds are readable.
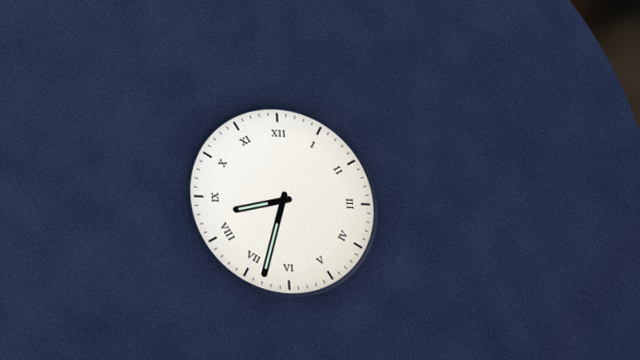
h=8 m=33
